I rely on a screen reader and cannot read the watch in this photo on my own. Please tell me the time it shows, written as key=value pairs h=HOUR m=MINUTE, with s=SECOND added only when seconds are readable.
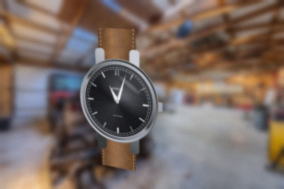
h=11 m=3
